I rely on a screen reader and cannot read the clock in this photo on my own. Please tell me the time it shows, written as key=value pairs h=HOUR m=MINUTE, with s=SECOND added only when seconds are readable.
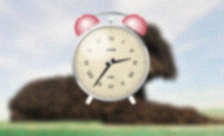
h=2 m=36
